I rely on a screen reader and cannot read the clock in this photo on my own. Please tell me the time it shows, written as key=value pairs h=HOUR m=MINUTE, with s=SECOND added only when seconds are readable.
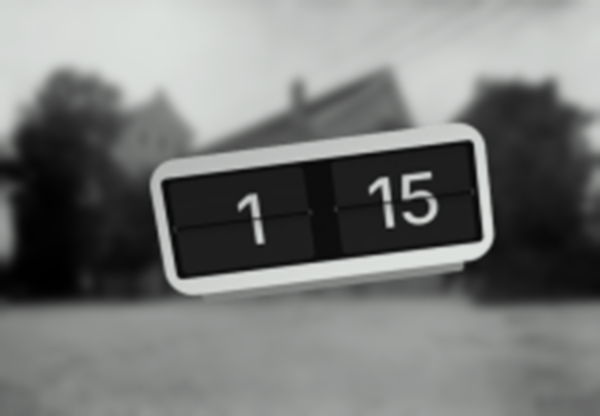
h=1 m=15
